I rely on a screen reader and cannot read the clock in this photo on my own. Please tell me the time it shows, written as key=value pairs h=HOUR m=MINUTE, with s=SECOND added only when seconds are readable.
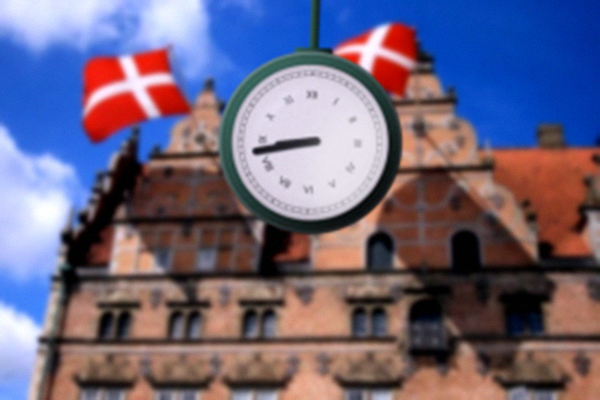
h=8 m=43
